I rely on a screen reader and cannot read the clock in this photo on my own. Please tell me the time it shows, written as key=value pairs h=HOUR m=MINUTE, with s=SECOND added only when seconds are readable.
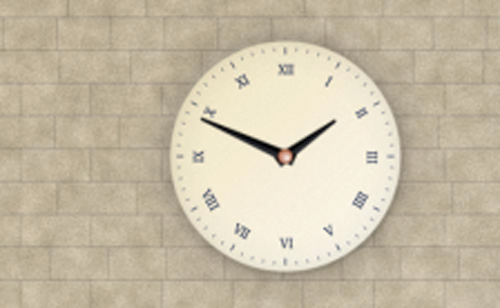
h=1 m=49
